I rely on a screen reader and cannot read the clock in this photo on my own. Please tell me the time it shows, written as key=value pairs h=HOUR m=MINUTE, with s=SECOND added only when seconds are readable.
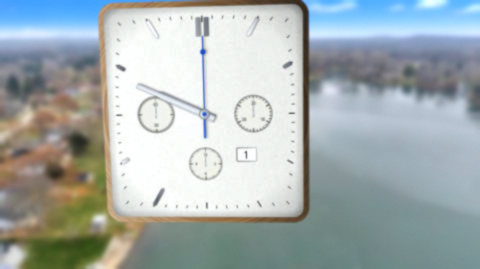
h=9 m=49
